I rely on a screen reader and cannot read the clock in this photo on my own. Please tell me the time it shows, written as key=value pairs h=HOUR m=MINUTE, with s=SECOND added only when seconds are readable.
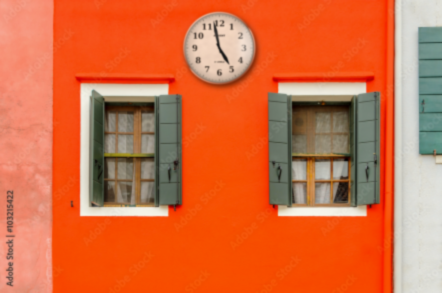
h=4 m=58
